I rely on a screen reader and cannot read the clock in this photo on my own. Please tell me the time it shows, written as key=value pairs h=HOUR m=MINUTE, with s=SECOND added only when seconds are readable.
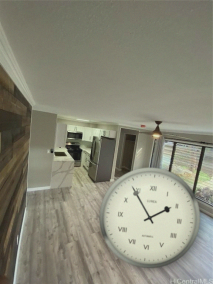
h=1 m=54
